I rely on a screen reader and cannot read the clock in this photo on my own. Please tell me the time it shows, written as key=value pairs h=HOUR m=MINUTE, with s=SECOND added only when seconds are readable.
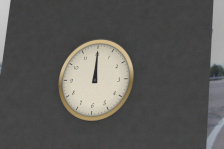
h=12 m=0
